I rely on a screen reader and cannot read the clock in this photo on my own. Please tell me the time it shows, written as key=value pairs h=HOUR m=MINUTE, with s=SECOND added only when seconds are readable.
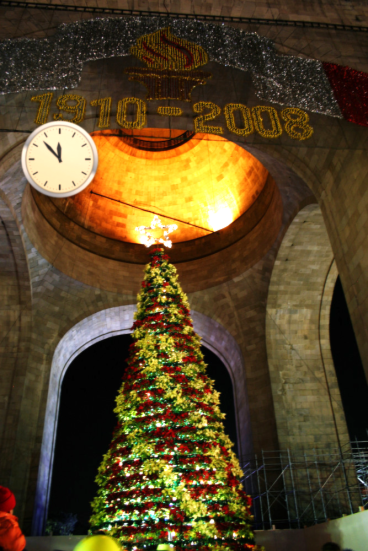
h=11 m=53
